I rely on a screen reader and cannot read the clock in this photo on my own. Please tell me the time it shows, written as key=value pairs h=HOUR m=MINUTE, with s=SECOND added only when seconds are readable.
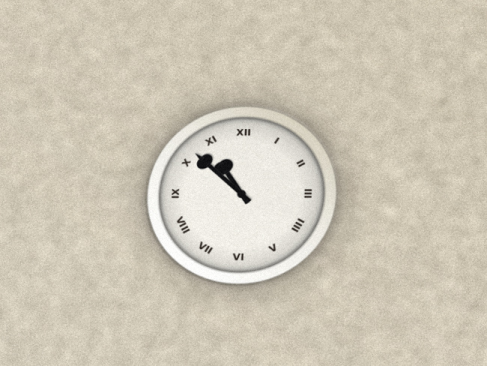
h=10 m=52
